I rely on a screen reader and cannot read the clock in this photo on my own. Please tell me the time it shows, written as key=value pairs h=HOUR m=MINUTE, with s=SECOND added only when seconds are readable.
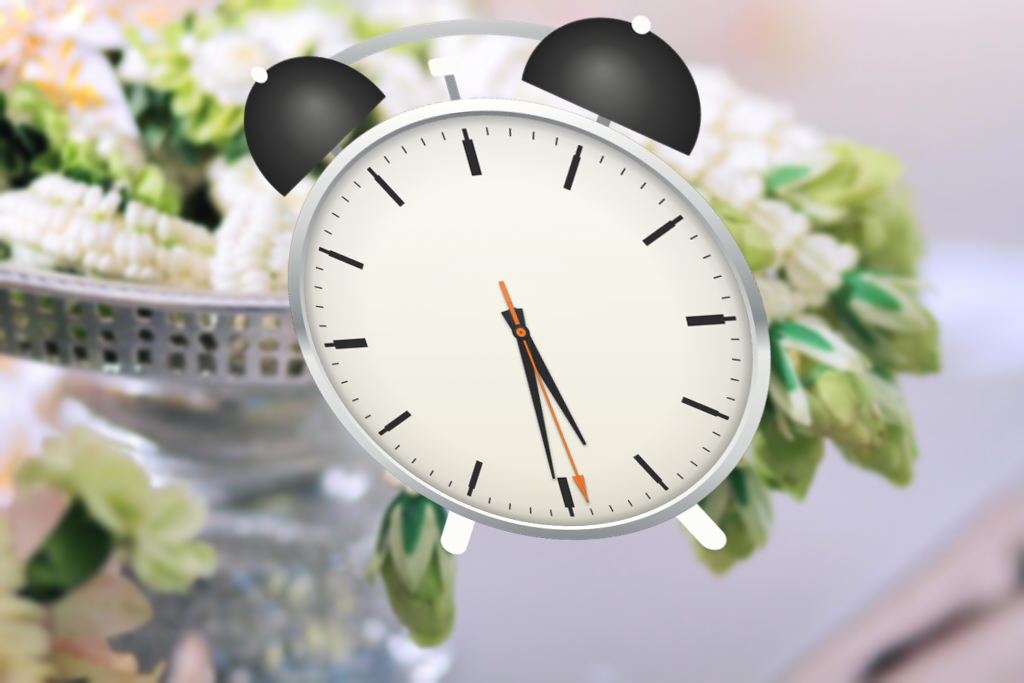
h=5 m=30 s=29
